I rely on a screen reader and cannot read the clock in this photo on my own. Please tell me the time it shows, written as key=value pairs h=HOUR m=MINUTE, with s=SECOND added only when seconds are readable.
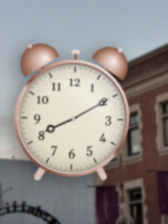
h=8 m=10
